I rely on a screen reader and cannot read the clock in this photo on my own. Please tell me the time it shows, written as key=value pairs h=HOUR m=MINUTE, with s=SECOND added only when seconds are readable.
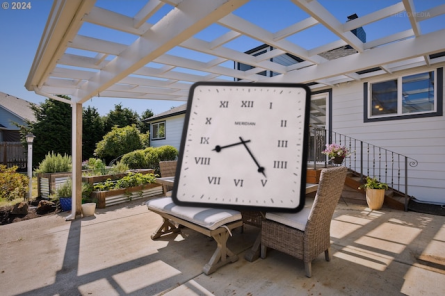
h=8 m=24
